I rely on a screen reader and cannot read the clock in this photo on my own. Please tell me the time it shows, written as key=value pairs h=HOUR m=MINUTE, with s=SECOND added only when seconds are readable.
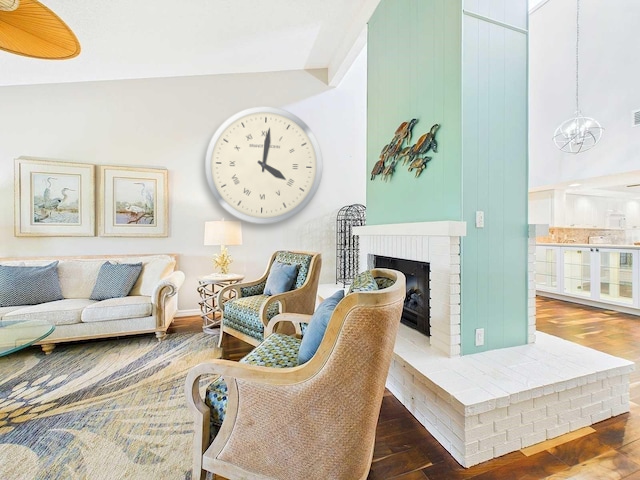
h=4 m=1
